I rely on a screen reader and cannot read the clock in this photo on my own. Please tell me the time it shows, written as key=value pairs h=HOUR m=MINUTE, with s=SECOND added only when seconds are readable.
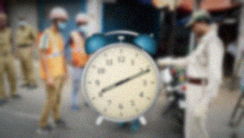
h=8 m=11
